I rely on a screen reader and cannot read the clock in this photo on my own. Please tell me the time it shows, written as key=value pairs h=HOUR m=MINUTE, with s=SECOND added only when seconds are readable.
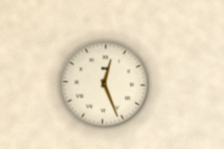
h=12 m=26
